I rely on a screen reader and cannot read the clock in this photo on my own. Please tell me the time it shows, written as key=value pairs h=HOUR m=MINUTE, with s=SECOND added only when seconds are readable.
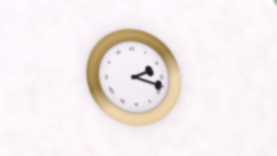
h=2 m=18
